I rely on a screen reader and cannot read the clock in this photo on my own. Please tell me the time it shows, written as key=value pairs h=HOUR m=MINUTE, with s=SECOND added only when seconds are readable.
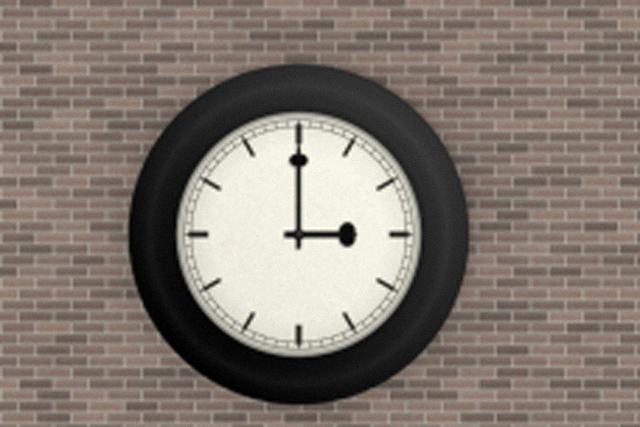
h=3 m=0
